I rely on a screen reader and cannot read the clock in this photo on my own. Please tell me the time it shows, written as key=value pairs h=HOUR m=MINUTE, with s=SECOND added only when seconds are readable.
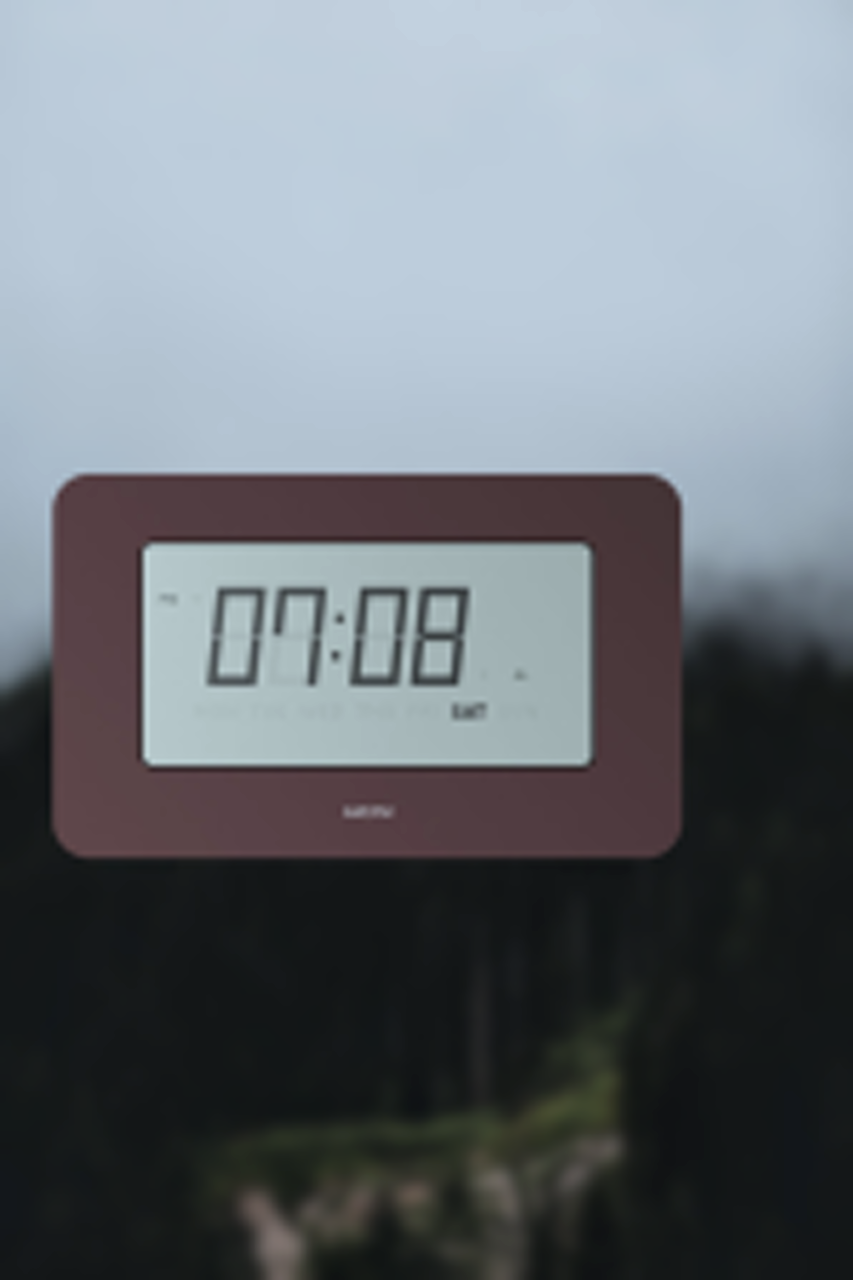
h=7 m=8
